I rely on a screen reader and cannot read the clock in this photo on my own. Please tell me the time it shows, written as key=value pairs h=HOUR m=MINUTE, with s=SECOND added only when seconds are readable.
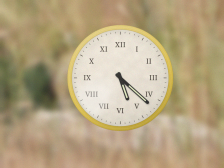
h=5 m=22
